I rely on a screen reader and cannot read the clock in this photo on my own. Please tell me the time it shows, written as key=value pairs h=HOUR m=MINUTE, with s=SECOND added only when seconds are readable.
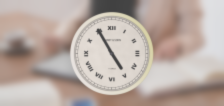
h=4 m=55
